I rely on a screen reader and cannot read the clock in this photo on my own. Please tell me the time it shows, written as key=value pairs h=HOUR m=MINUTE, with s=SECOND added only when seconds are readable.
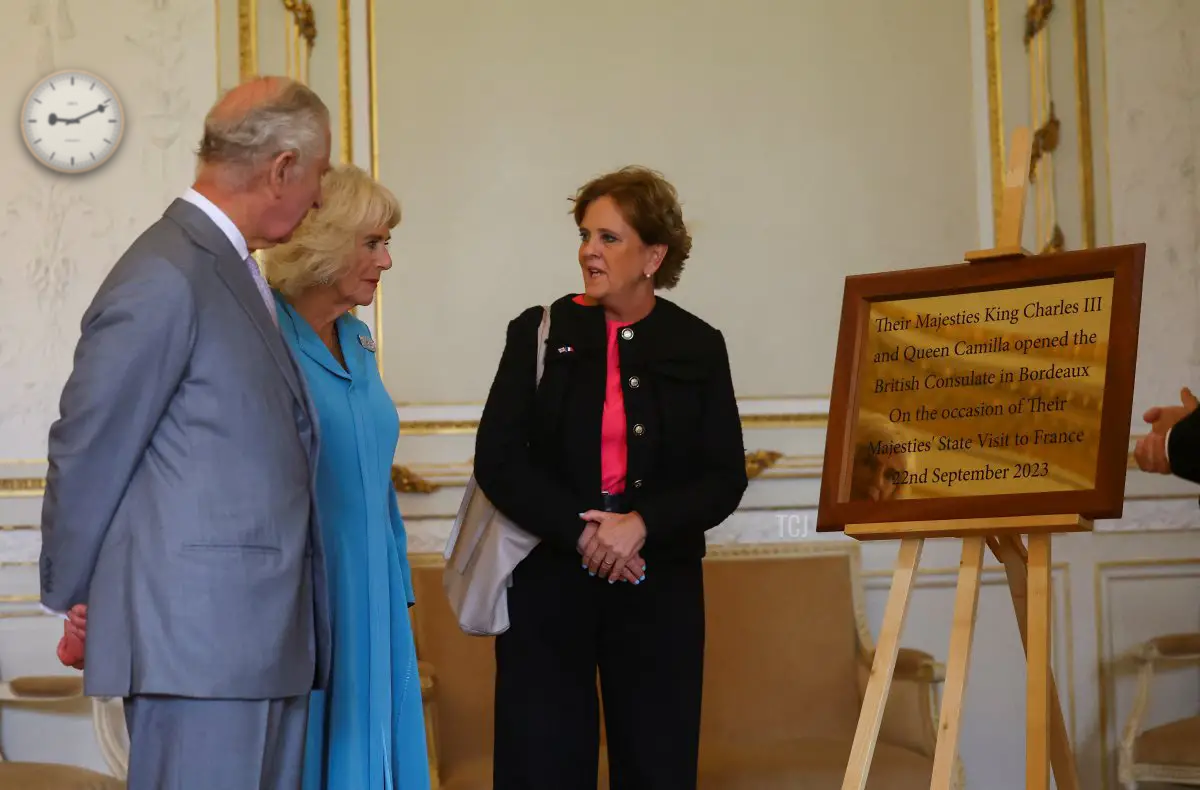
h=9 m=11
